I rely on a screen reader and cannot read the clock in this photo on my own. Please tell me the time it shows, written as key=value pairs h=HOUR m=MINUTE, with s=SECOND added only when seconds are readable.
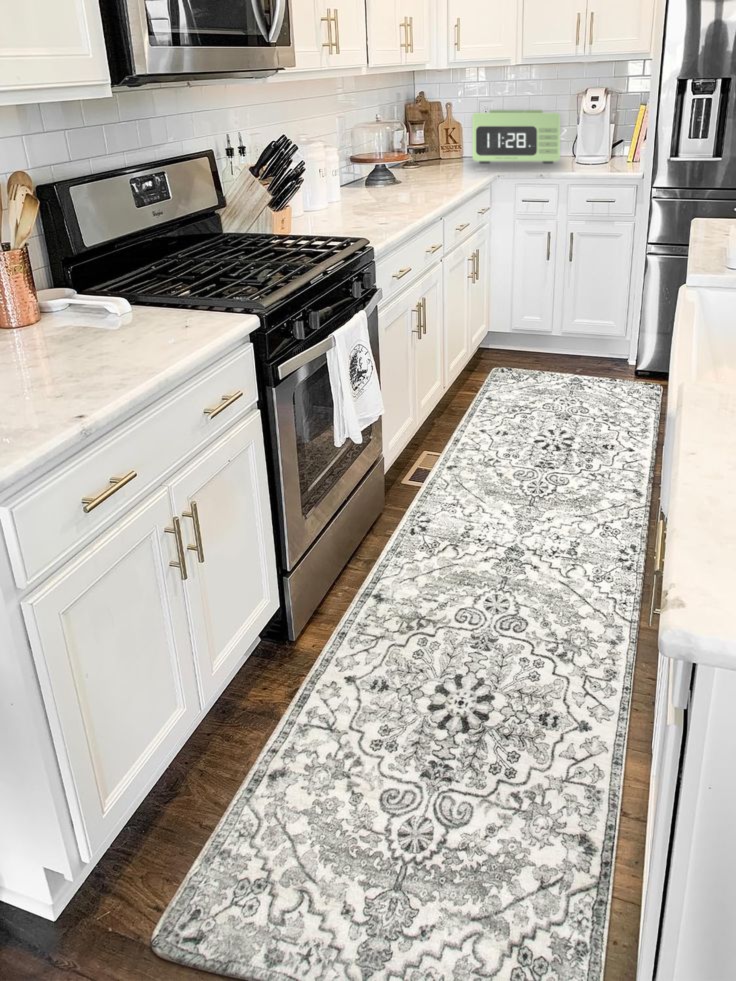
h=11 m=28
